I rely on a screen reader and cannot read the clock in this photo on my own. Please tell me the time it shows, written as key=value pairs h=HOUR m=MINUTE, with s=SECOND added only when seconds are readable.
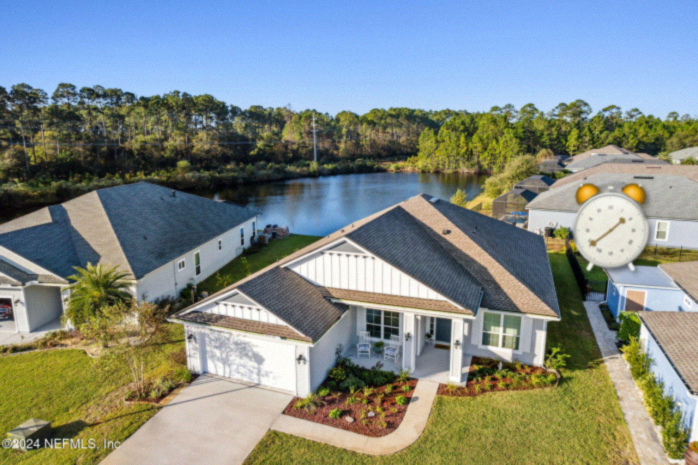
h=1 m=39
